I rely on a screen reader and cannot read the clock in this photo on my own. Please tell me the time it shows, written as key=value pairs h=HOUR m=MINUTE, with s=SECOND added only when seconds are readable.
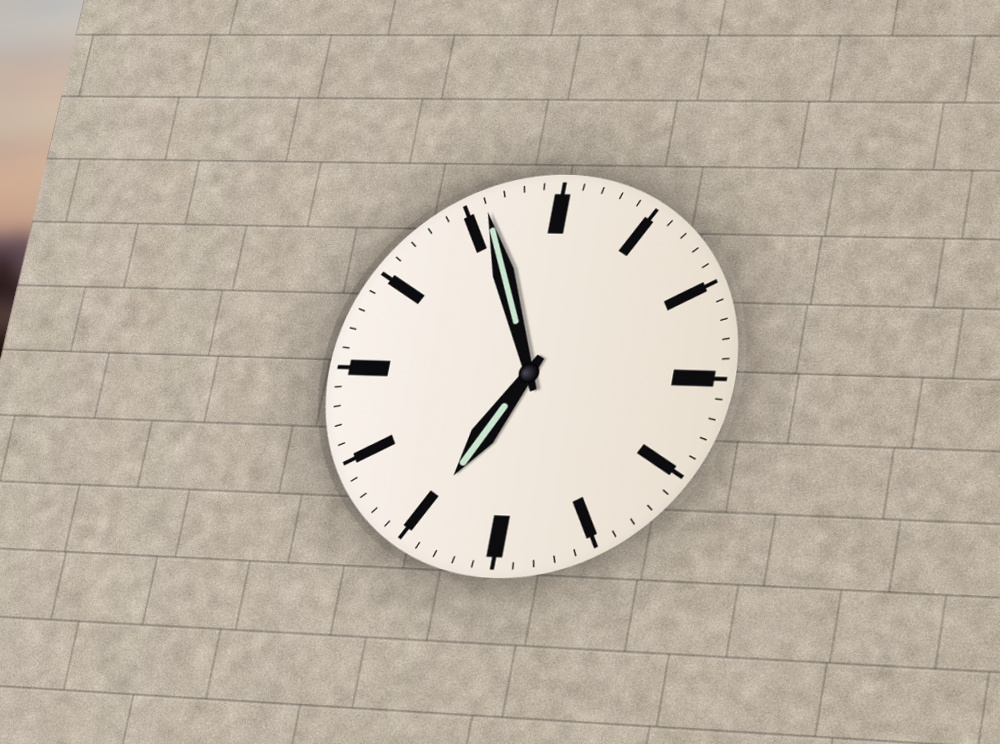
h=6 m=56
